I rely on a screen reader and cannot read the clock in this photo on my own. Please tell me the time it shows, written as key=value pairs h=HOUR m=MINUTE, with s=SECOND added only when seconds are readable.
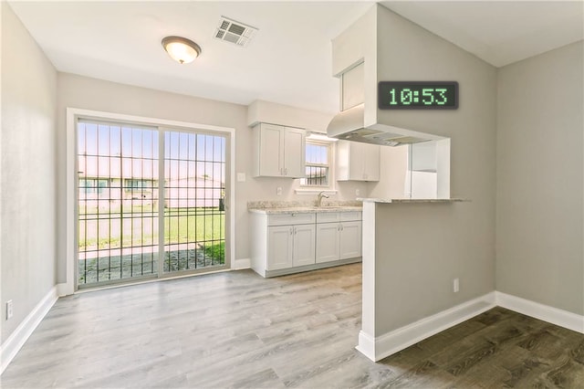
h=10 m=53
